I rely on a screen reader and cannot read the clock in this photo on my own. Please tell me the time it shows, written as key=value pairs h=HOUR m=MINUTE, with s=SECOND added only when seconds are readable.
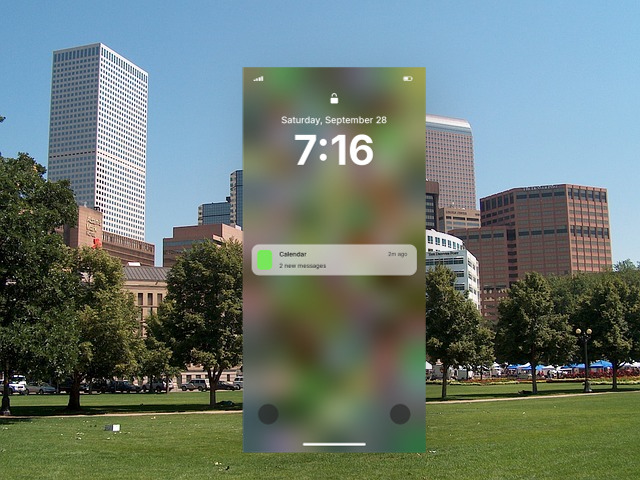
h=7 m=16
